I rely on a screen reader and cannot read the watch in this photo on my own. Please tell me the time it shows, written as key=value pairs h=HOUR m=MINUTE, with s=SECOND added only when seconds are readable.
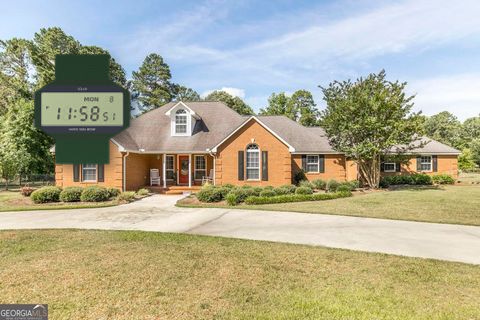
h=11 m=58 s=51
